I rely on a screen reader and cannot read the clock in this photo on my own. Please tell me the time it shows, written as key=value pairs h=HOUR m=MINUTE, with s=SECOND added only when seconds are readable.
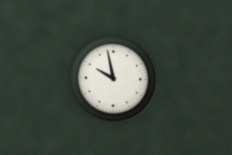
h=9 m=58
